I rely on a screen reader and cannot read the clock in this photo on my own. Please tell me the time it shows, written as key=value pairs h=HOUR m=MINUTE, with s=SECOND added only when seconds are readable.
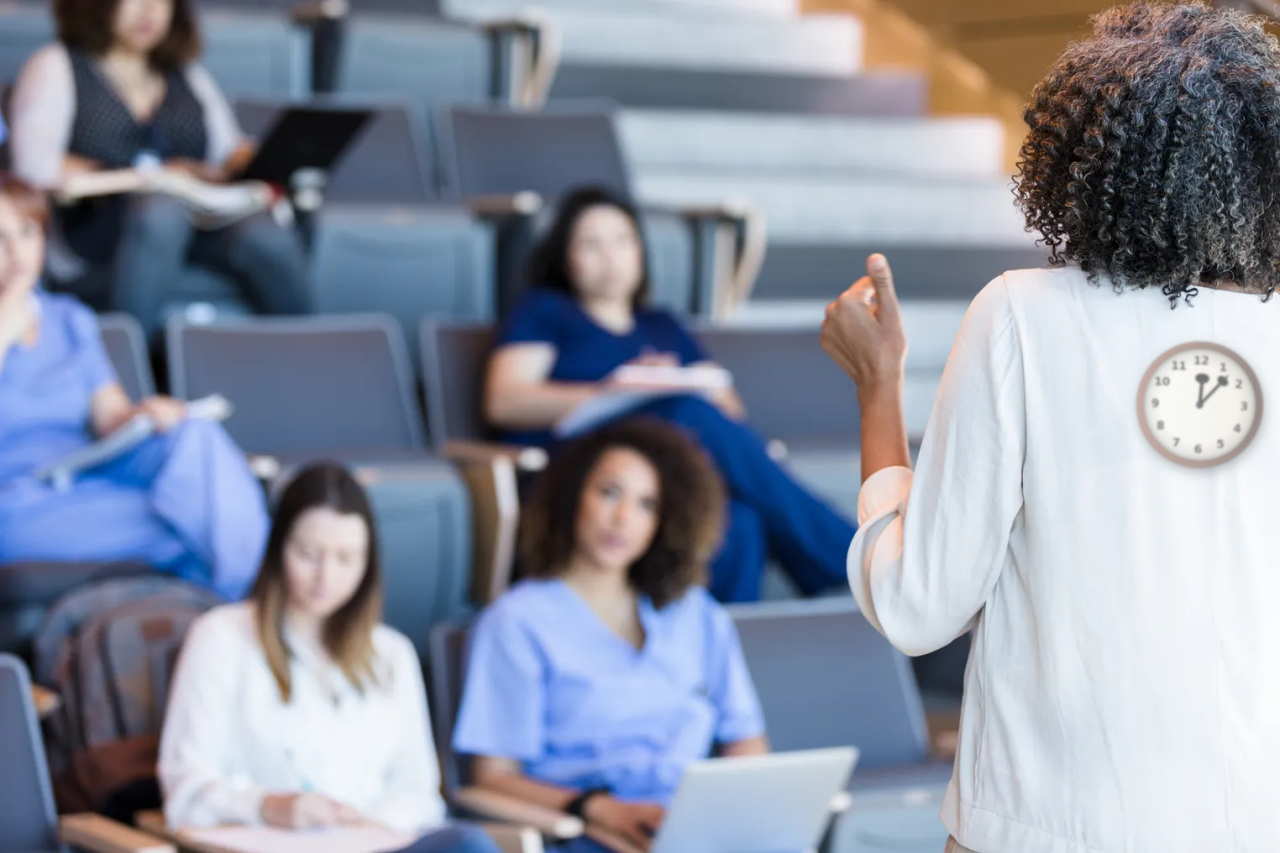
h=12 m=7
